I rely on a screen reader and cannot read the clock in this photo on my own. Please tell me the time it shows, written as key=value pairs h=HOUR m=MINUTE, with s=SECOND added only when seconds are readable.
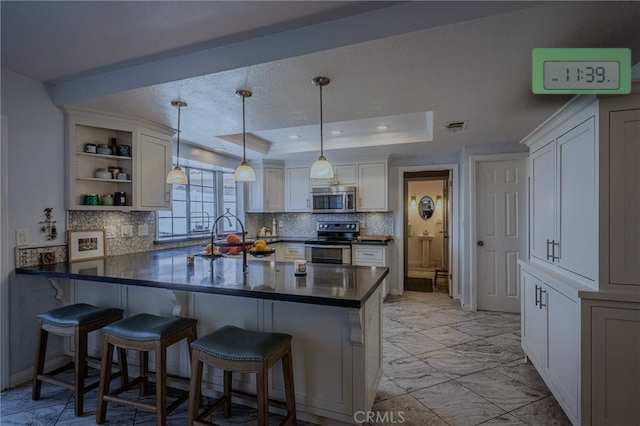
h=11 m=39
